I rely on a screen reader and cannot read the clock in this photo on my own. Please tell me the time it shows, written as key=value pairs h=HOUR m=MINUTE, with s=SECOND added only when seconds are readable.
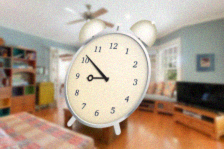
h=8 m=51
